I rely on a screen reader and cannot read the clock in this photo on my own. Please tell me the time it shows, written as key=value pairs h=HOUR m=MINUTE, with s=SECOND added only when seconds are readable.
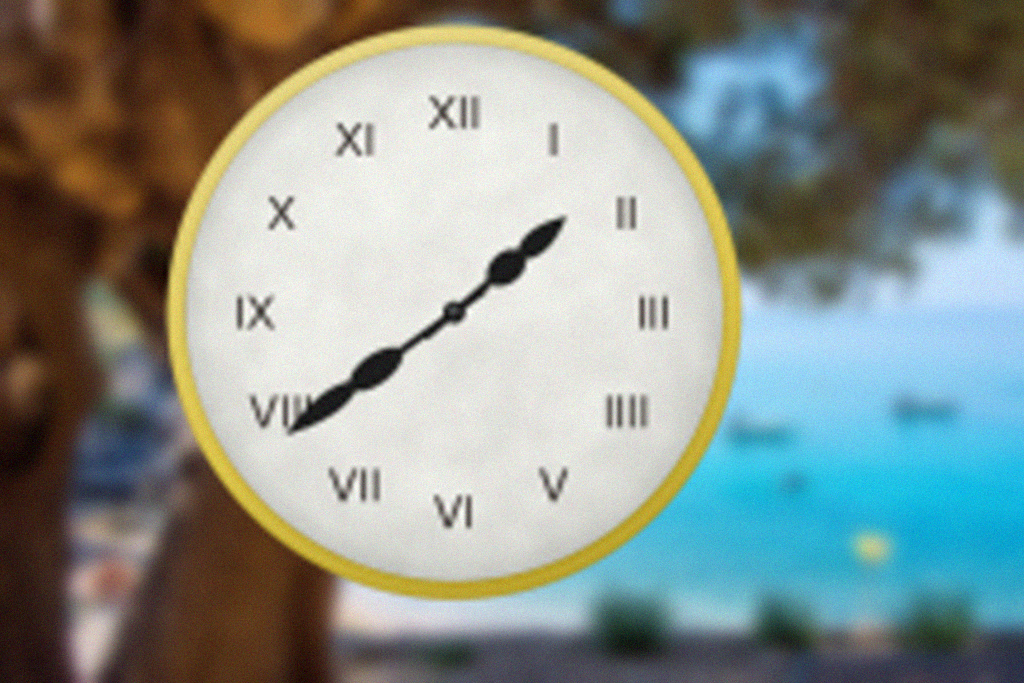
h=1 m=39
